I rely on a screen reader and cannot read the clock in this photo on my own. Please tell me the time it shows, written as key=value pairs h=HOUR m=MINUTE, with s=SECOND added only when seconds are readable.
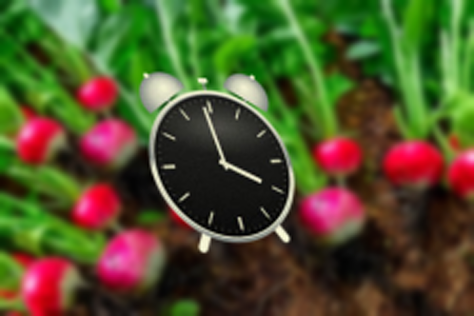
h=3 m=59
